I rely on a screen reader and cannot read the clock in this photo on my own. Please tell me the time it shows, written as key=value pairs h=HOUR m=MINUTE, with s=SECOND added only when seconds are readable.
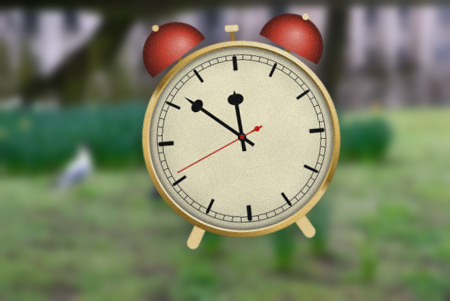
h=11 m=51 s=41
